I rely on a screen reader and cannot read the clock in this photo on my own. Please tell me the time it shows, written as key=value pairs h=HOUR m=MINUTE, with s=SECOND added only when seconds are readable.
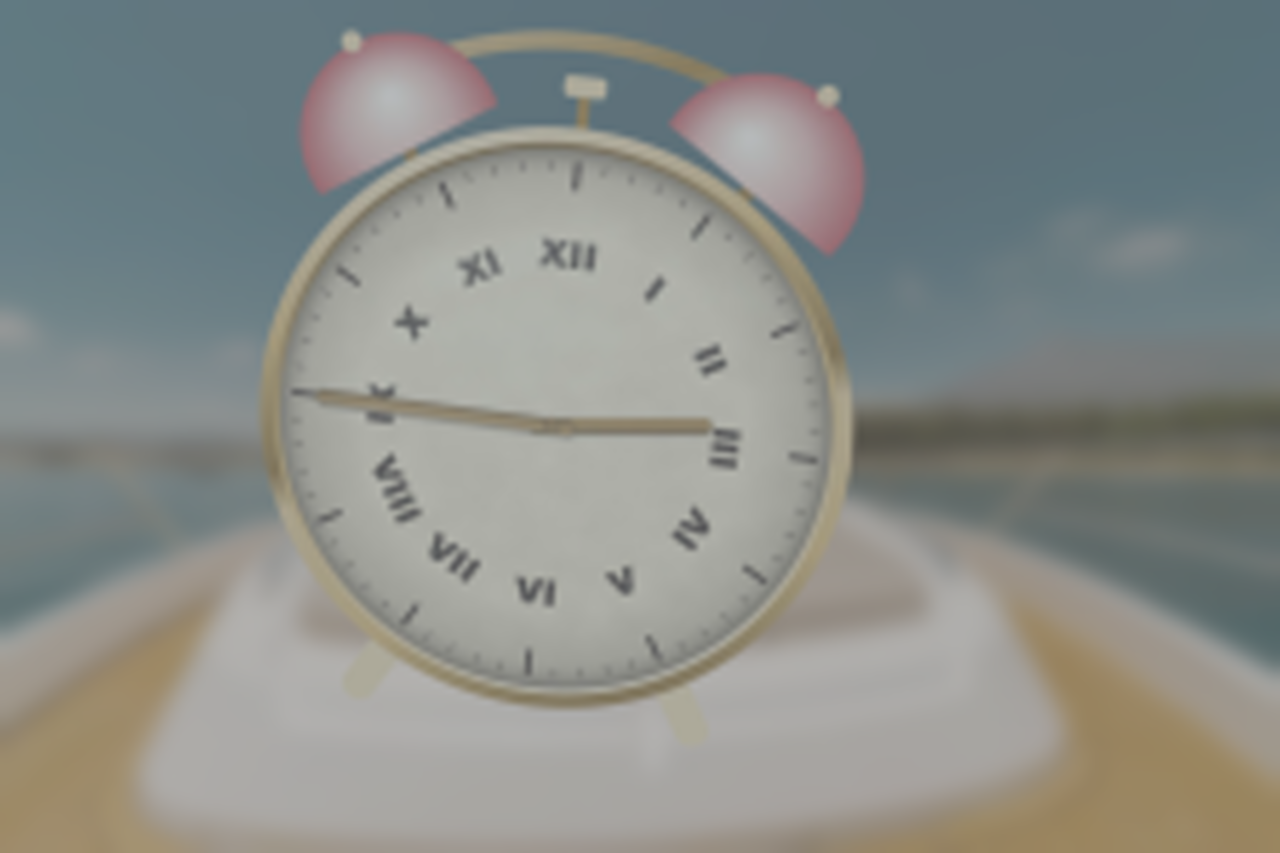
h=2 m=45
